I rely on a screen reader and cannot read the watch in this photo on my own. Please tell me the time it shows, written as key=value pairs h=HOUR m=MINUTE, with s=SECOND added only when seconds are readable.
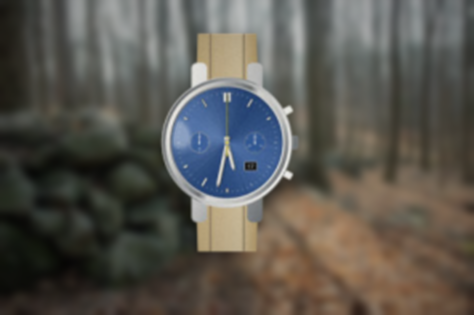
h=5 m=32
